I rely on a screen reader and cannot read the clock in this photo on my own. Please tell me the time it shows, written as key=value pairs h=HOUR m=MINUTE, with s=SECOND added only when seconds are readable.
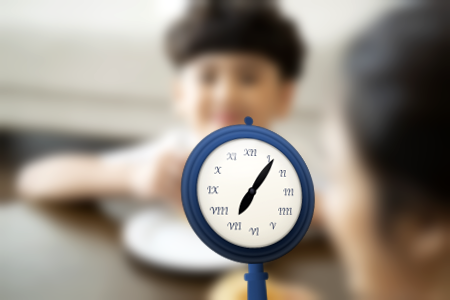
h=7 m=6
